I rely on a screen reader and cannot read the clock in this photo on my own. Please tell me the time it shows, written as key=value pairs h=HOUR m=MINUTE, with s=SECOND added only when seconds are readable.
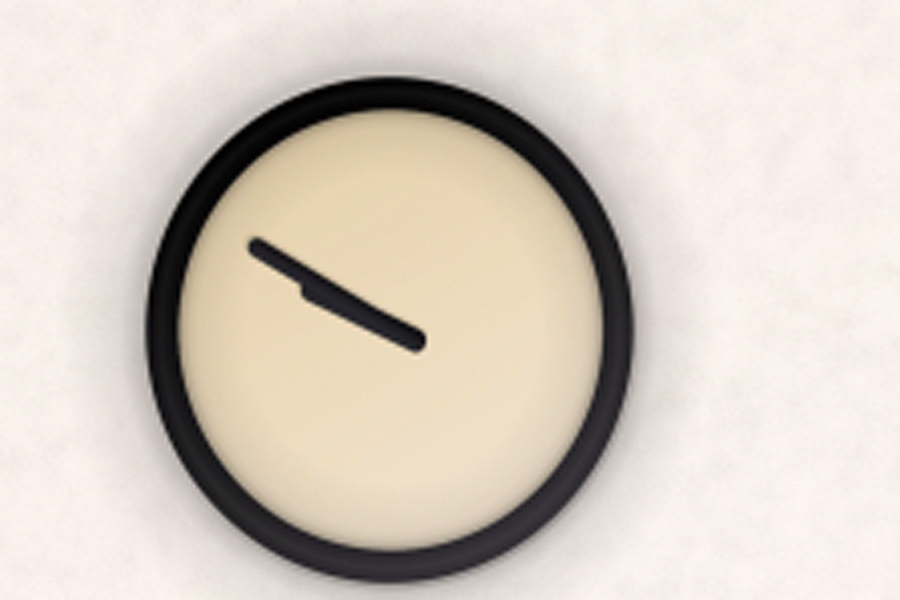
h=9 m=50
